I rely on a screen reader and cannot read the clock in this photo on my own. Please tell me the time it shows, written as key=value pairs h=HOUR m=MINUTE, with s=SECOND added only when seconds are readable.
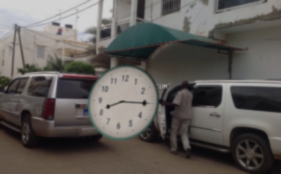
h=8 m=15
